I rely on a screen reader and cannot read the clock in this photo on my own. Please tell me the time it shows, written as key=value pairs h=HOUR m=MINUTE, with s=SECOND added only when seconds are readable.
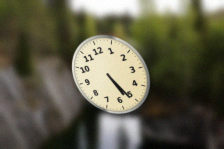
h=5 m=26
